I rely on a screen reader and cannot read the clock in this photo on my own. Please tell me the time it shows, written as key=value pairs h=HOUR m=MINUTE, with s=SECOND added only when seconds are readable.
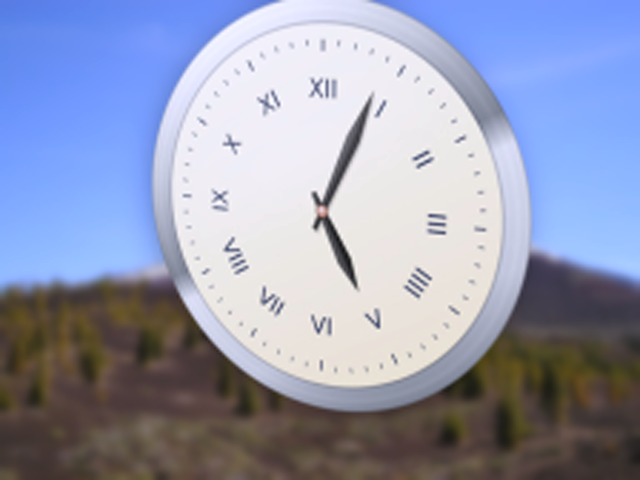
h=5 m=4
